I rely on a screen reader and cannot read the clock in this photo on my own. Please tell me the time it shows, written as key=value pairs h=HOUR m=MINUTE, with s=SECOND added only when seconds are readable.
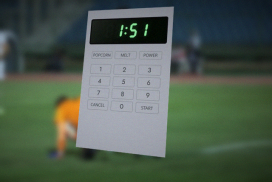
h=1 m=51
